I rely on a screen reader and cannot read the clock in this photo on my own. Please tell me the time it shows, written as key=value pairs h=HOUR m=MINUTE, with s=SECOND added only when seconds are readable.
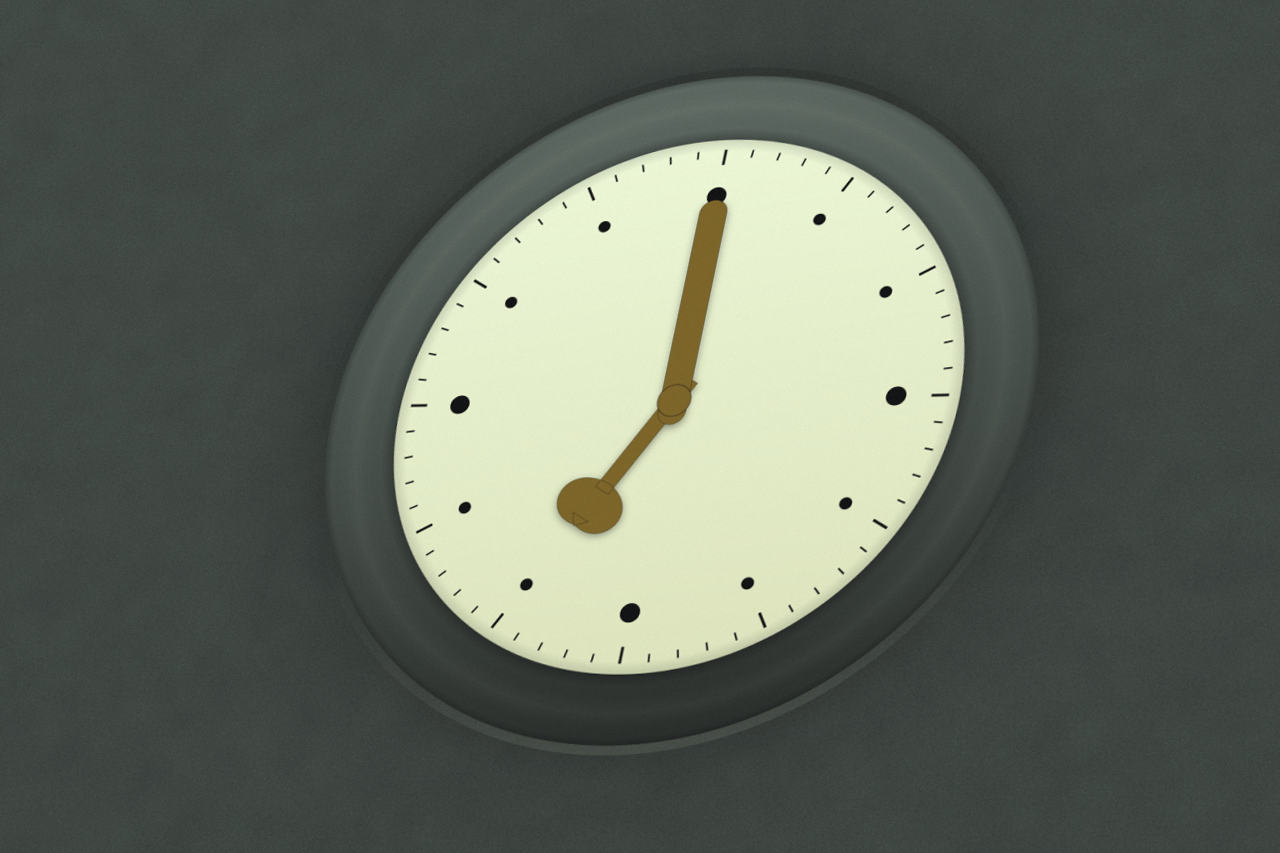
h=7 m=0
